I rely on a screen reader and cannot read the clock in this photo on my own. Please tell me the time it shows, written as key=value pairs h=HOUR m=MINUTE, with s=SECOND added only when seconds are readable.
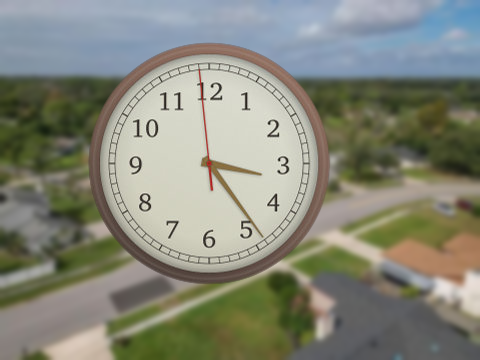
h=3 m=23 s=59
